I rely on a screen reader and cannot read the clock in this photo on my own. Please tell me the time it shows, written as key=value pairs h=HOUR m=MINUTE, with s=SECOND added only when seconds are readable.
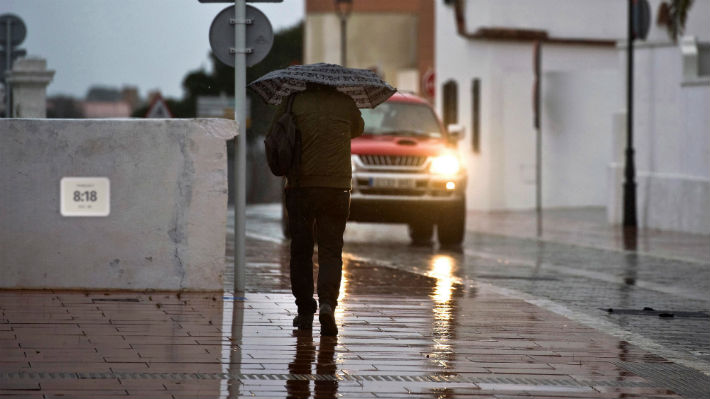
h=8 m=18
